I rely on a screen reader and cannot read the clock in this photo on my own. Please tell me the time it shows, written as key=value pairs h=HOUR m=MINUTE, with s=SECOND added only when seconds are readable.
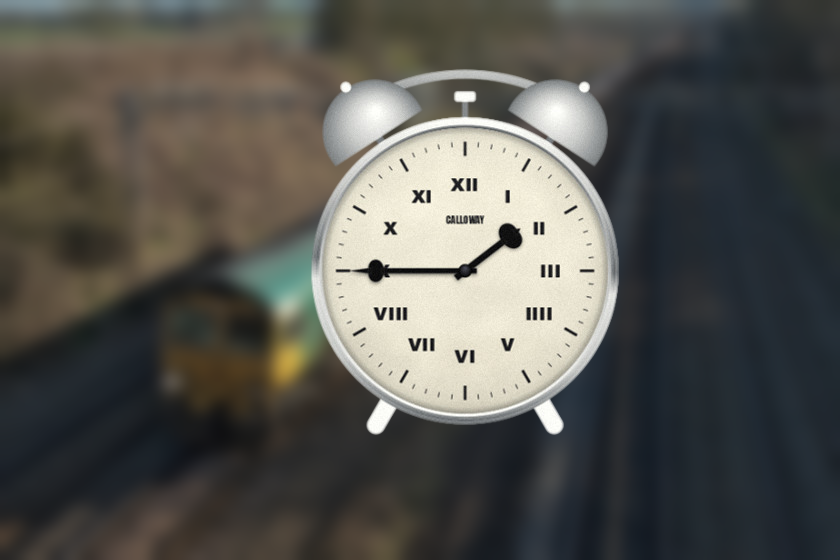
h=1 m=45
